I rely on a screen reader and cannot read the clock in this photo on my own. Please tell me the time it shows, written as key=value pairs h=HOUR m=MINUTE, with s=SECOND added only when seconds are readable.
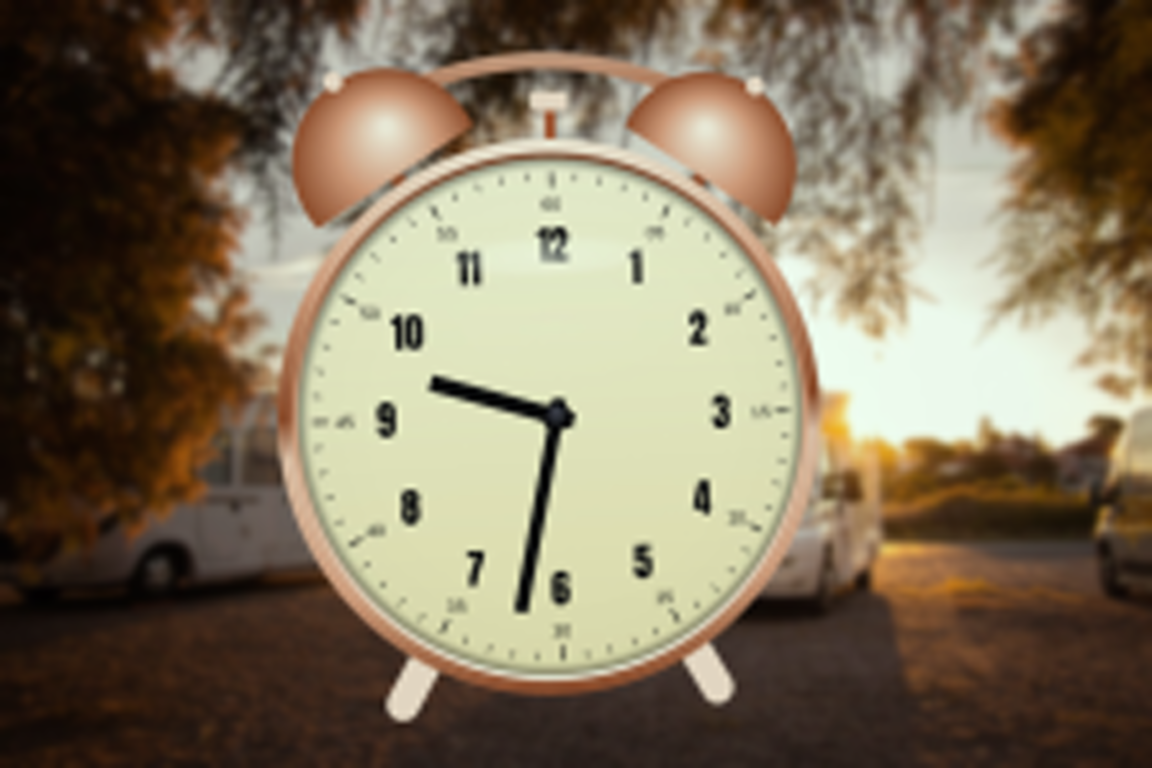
h=9 m=32
